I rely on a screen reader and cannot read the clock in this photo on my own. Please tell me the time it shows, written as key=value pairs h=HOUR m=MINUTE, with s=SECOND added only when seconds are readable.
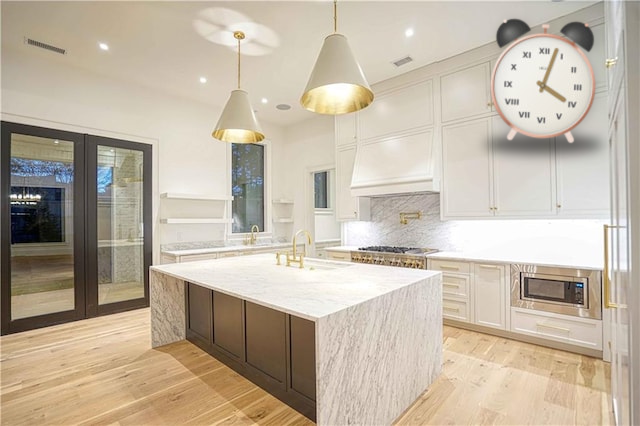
h=4 m=3
